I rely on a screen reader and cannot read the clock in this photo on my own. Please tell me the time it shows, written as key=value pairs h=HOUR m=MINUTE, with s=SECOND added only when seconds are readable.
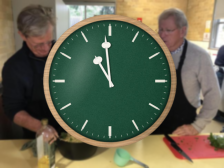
h=10 m=59
